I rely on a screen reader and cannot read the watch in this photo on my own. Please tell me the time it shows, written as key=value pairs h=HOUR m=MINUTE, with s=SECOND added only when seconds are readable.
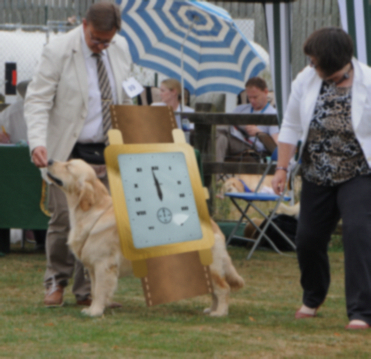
h=11 m=59
